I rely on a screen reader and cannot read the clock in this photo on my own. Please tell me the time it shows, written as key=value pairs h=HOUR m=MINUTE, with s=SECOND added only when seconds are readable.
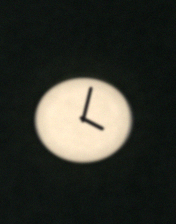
h=4 m=2
